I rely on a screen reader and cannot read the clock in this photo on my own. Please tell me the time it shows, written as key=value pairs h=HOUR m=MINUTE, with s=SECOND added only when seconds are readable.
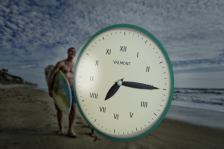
h=7 m=15
